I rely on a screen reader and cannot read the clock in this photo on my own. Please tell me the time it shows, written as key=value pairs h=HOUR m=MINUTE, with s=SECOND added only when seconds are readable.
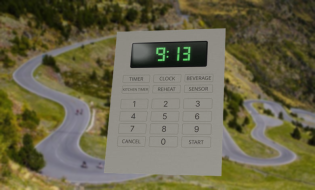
h=9 m=13
